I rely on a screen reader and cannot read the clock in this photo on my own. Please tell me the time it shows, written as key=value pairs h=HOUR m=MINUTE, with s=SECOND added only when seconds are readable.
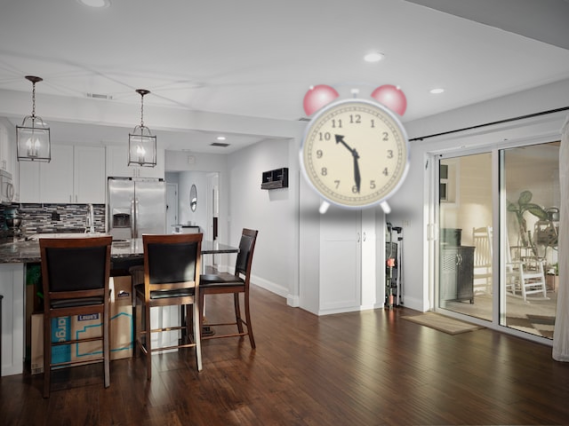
h=10 m=29
